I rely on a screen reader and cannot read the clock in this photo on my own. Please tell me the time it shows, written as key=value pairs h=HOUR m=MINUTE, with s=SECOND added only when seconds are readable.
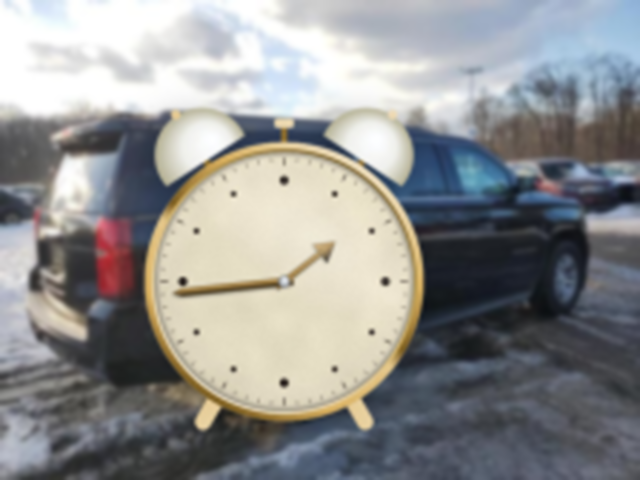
h=1 m=44
